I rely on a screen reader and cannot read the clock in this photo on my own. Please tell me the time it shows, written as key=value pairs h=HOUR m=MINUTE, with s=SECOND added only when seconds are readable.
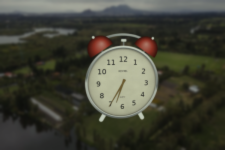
h=6 m=35
